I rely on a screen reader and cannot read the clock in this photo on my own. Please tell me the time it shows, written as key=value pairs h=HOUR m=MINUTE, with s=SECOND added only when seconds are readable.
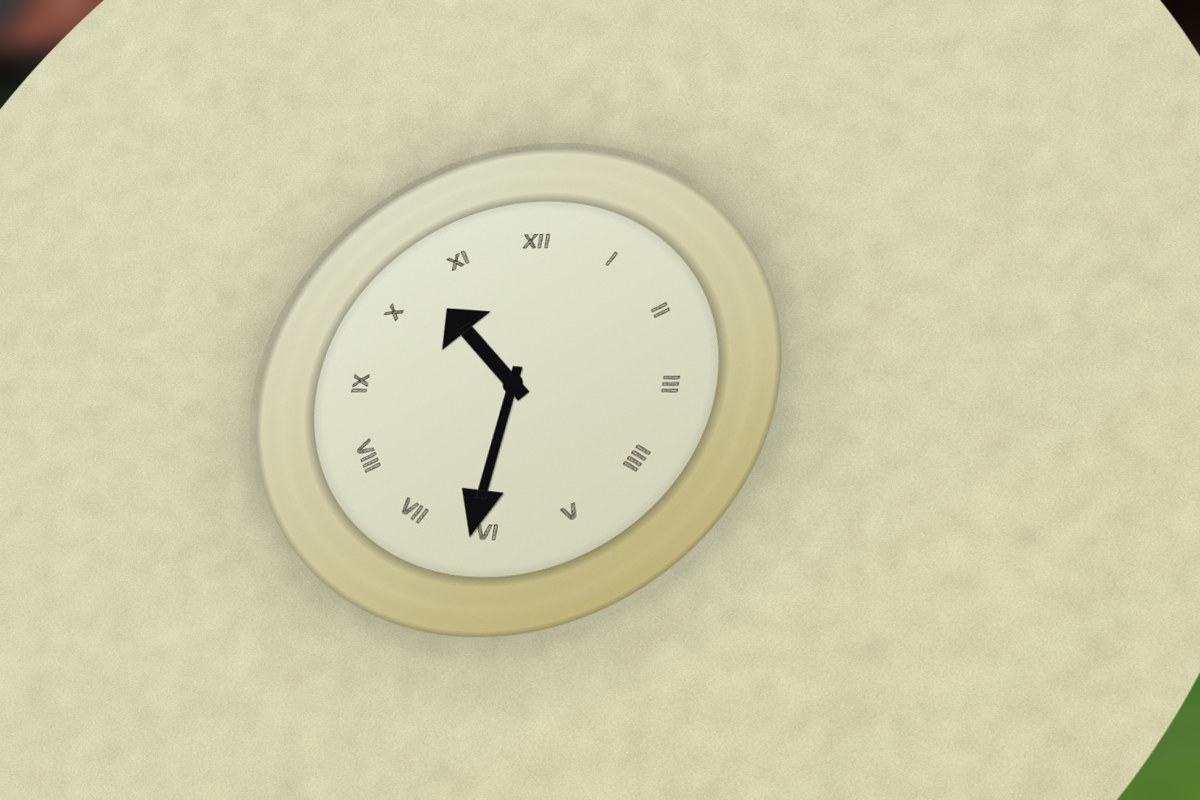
h=10 m=31
